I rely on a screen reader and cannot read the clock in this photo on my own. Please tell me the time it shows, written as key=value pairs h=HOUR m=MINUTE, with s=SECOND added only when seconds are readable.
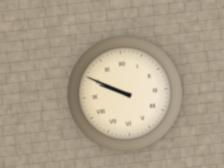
h=9 m=50
